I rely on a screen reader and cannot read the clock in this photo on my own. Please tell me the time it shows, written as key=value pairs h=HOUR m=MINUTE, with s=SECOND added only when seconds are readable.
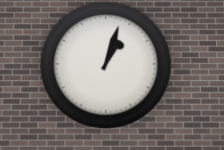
h=1 m=3
